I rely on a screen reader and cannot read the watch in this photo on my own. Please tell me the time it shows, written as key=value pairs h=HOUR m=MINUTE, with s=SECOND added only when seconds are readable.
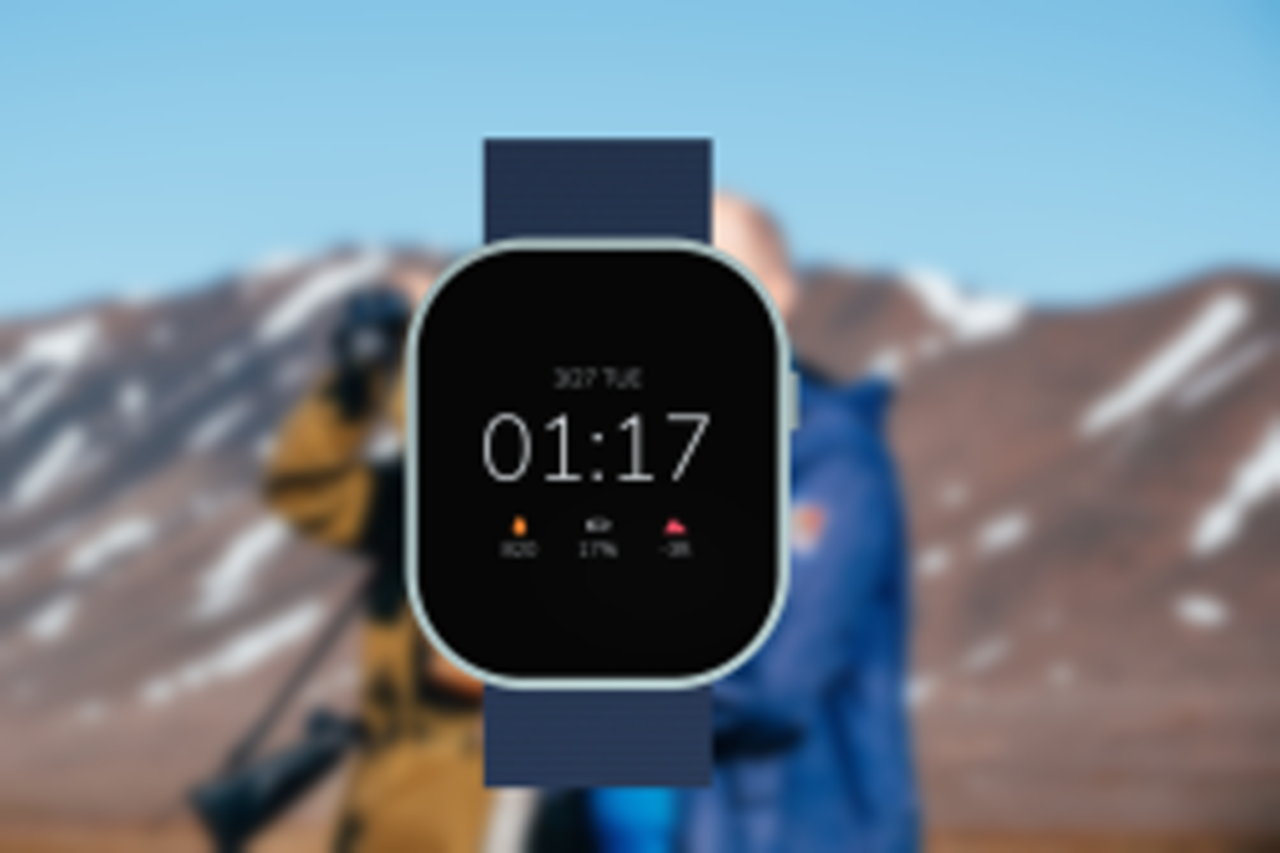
h=1 m=17
